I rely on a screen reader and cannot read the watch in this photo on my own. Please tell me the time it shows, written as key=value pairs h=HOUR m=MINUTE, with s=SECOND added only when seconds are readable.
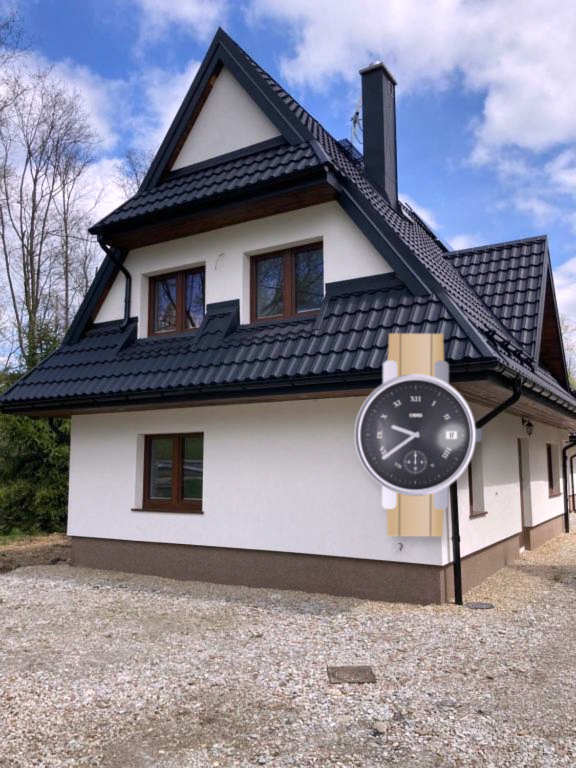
h=9 m=39
